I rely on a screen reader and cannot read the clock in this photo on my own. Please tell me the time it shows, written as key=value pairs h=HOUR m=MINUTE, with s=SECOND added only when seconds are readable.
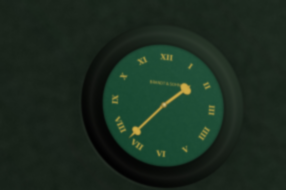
h=1 m=37
